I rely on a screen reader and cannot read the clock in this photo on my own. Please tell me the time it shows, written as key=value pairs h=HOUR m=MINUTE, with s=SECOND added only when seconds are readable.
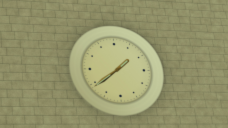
h=1 m=39
